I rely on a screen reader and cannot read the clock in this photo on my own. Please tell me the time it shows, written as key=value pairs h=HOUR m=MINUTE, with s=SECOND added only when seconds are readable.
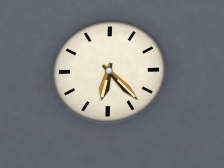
h=6 m=23
